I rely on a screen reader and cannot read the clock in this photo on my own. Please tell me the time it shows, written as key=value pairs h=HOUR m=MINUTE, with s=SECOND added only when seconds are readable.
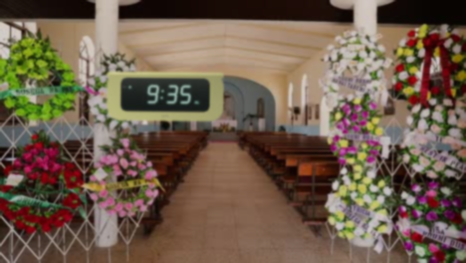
h=9 m=35
